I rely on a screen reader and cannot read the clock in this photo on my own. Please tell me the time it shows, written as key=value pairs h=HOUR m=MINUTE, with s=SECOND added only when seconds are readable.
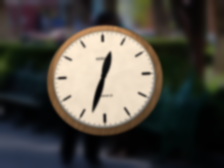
h=12 m=33
